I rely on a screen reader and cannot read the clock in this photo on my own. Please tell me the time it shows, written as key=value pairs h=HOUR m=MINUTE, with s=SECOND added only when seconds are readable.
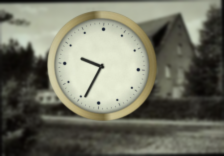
h=9 m=34
